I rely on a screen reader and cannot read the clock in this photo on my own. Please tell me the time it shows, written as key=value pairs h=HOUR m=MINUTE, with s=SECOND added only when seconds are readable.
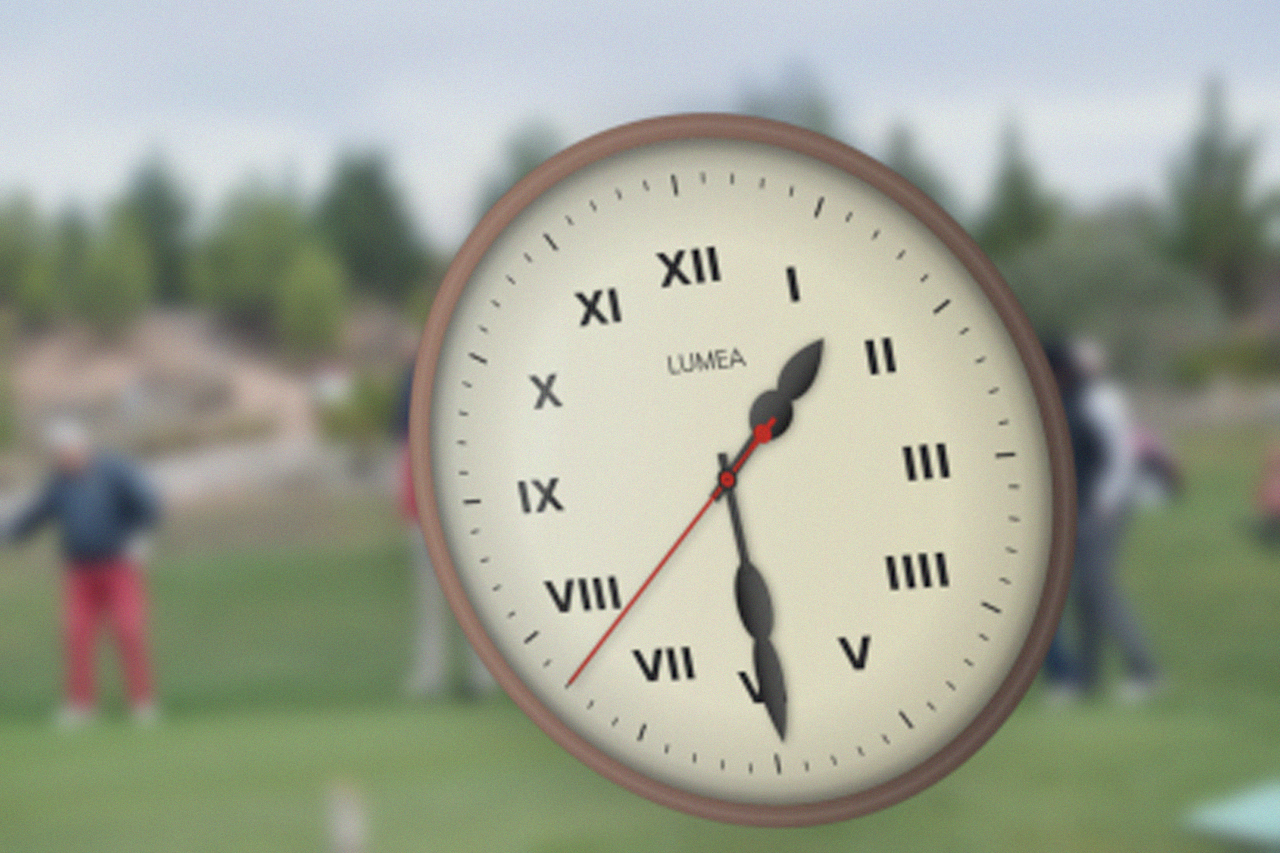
h=1 m=29 s=38
